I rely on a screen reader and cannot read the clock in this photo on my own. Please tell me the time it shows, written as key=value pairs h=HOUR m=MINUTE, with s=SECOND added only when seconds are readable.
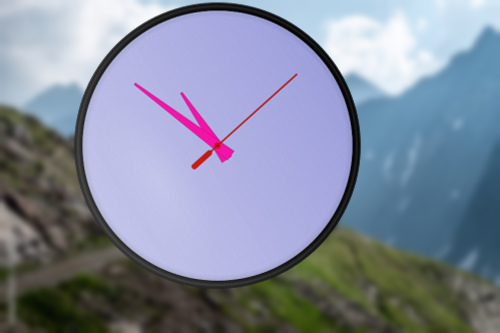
h=10 m=51 s=8
